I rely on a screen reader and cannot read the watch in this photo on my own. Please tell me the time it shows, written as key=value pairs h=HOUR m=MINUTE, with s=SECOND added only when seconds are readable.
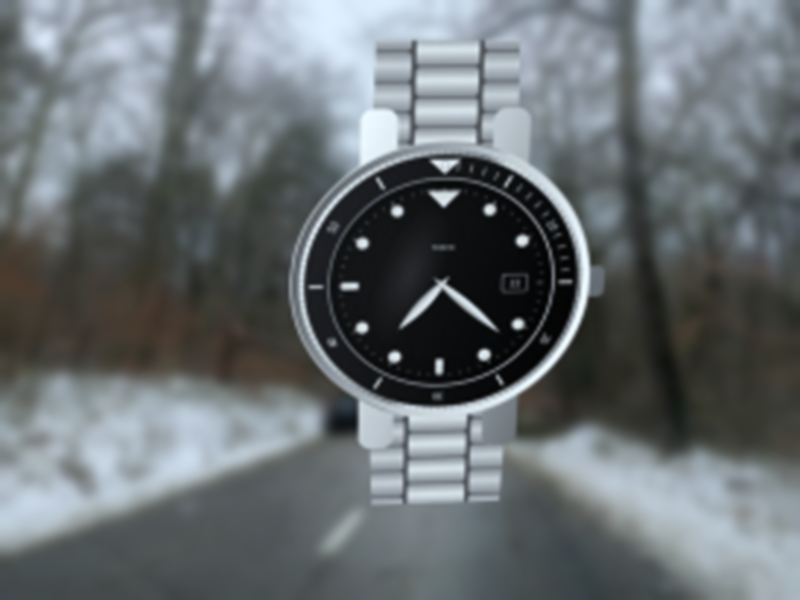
h=7 m=22
